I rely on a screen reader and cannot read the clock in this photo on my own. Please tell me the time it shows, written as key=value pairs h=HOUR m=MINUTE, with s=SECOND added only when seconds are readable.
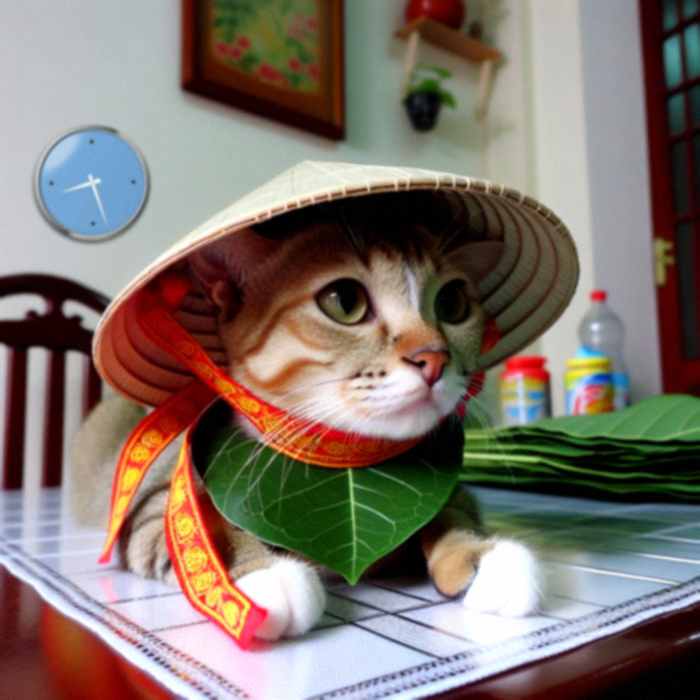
h=8 m=27
